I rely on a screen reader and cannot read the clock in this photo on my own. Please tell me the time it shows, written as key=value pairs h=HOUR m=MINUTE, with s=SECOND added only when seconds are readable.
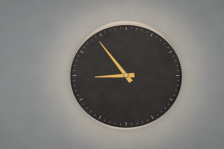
h=8 m=54
